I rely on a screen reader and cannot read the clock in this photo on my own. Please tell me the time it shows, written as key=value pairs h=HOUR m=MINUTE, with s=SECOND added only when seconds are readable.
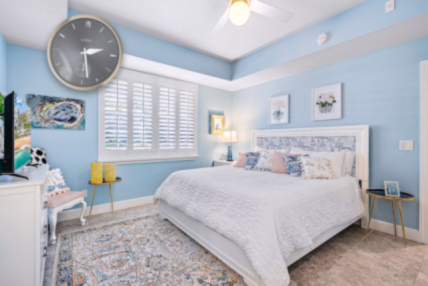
h=2 m=28
